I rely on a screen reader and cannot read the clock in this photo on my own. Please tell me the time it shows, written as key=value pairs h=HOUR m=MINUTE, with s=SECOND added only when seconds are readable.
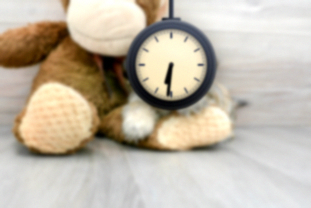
h=6 m=31
